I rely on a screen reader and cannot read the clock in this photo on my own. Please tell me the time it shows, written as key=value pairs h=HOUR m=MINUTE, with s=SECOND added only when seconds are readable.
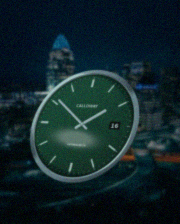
h=1 m=51
